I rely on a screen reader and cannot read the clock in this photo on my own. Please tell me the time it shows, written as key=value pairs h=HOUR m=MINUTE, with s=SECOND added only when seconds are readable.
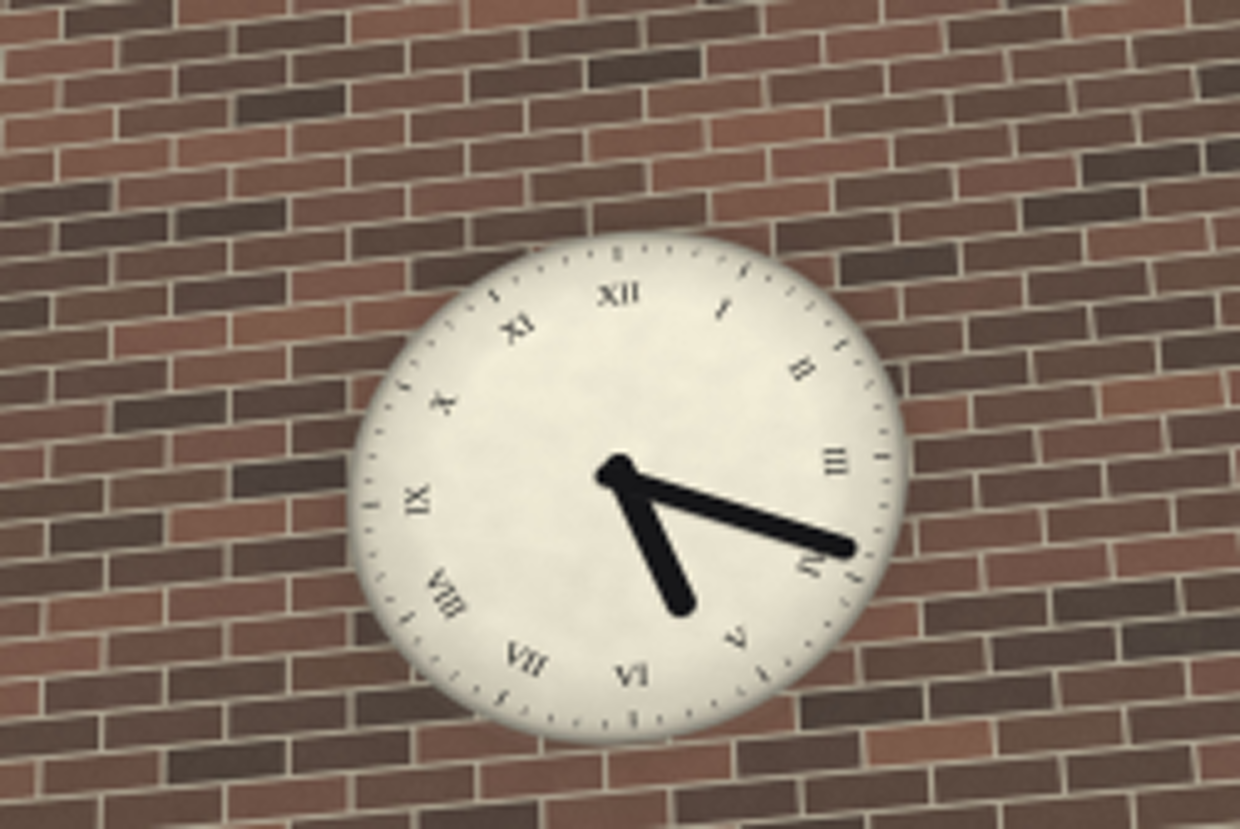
h=5 m=19
